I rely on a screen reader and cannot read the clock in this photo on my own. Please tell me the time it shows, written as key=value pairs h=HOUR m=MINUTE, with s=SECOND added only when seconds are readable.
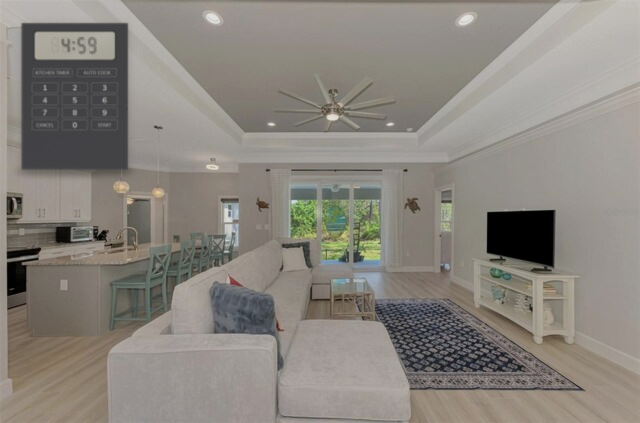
h=4 m=59
